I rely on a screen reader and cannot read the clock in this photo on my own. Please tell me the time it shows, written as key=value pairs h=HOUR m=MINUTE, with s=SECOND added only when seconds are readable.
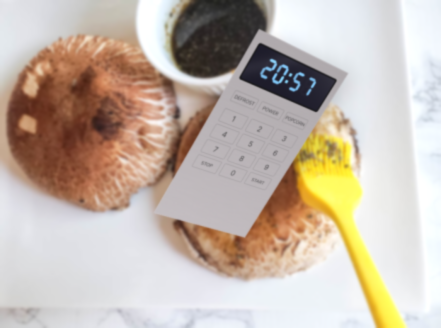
h=20 m=57
